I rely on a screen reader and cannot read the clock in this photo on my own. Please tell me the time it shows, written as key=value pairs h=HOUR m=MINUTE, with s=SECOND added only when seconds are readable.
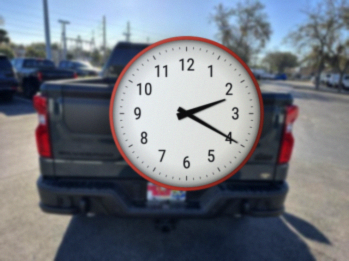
h=2 m=20
